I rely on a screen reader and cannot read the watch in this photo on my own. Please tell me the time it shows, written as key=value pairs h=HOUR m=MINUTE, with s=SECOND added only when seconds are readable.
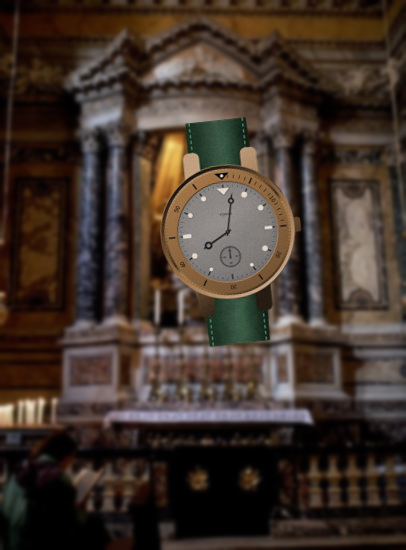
h=8 m=2
